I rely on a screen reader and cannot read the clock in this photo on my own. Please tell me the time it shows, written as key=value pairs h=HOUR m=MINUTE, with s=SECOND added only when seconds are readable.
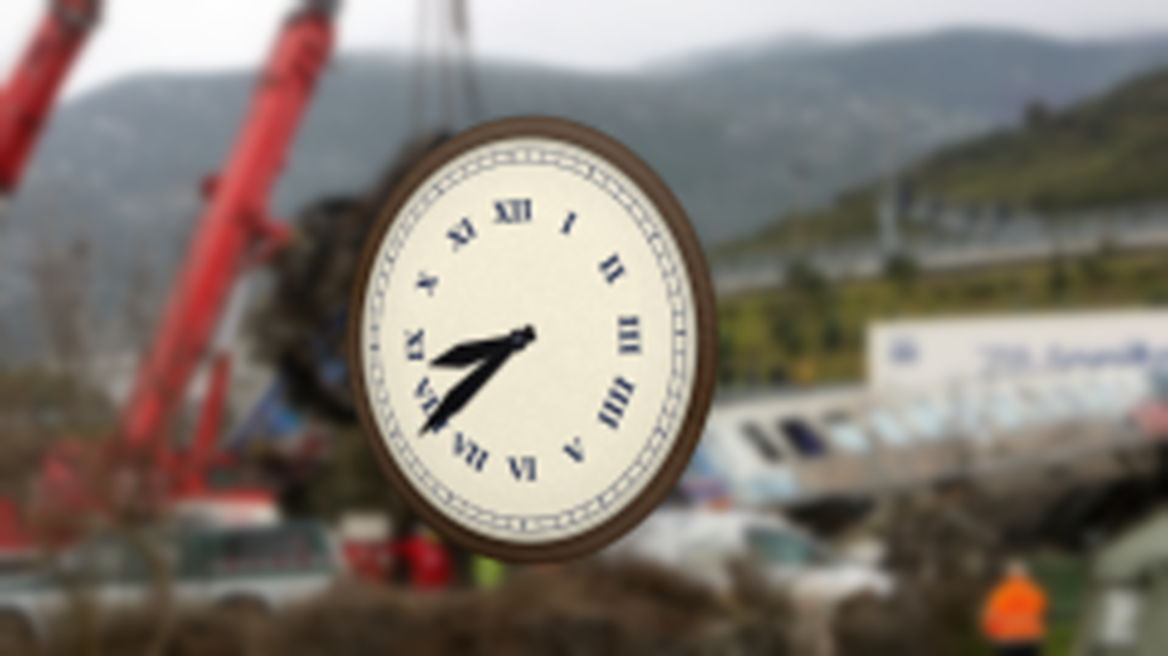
h=8 m=39
